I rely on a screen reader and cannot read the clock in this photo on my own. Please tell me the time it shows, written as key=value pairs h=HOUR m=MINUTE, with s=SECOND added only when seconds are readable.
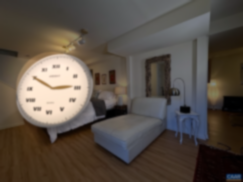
h=2 m=50
